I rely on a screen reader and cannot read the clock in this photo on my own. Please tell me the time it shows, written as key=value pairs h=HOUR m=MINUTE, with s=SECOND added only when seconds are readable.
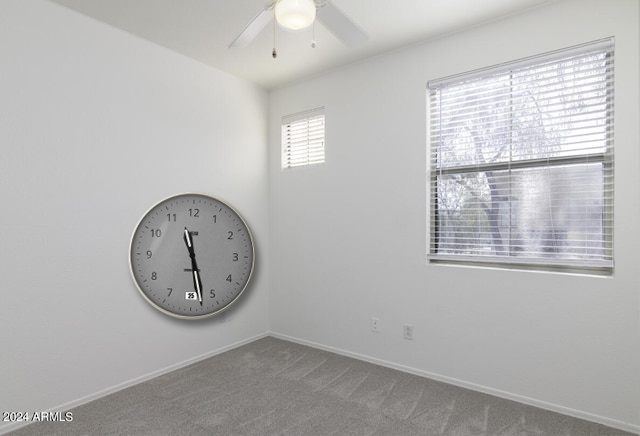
h=11 m=28
